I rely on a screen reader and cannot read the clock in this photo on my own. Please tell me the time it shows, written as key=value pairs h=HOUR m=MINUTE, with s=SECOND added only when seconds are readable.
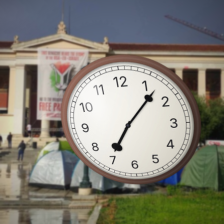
h=7 m=7
